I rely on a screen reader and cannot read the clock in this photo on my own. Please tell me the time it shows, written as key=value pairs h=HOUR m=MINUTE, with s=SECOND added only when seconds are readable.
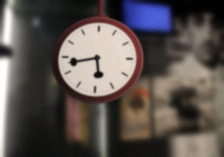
h=5 m=43
